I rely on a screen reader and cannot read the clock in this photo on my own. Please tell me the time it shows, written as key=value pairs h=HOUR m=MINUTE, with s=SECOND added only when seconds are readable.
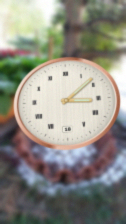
h=3 m=8
